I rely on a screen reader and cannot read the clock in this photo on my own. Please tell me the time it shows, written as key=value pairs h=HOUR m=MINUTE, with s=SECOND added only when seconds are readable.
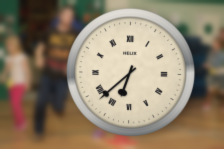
h=6 m=38
